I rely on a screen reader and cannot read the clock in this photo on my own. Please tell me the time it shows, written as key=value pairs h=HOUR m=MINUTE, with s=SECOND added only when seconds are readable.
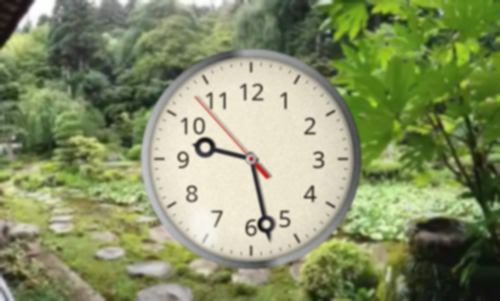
h=9 m=27 s=53
